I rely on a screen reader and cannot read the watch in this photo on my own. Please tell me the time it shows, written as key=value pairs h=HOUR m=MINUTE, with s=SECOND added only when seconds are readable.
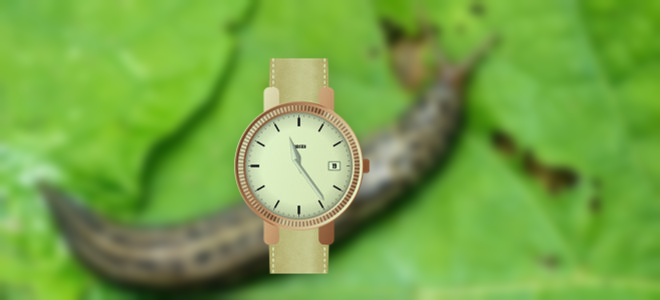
h=11 m=24
